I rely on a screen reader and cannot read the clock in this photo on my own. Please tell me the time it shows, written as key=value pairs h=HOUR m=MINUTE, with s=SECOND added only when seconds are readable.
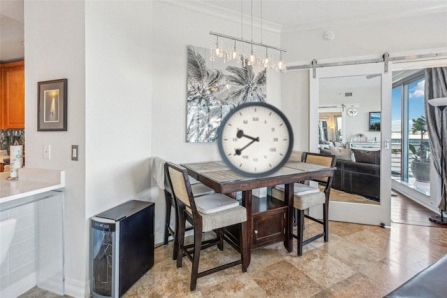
h=9 m=39
